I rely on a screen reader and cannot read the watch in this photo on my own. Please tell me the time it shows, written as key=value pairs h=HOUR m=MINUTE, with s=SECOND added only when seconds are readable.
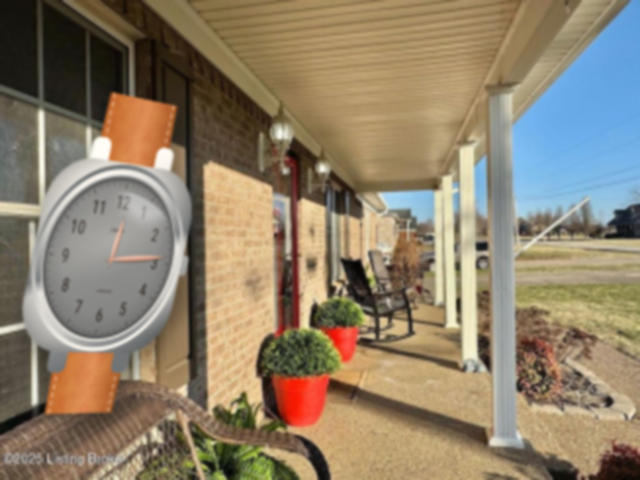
h=12 m=14
